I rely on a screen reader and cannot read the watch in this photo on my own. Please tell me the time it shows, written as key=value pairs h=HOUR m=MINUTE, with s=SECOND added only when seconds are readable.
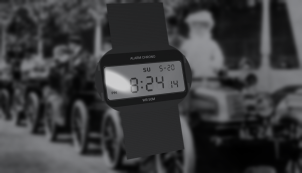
h=8 m=24 s=14
